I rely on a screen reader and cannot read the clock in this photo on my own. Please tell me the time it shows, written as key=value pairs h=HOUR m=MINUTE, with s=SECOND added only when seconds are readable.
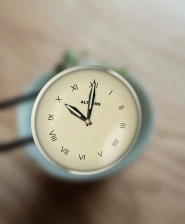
h=10 m=0
